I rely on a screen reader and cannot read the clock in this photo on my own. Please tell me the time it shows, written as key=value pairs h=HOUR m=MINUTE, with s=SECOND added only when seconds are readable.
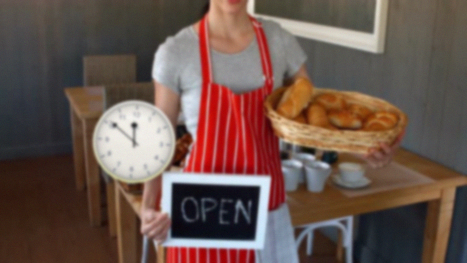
h=11 m=51
